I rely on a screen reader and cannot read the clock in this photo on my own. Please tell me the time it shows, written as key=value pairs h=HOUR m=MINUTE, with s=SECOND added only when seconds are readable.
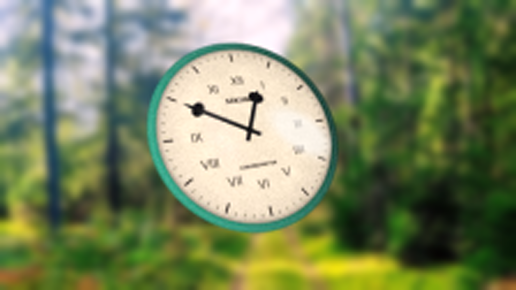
h=12 m=50
